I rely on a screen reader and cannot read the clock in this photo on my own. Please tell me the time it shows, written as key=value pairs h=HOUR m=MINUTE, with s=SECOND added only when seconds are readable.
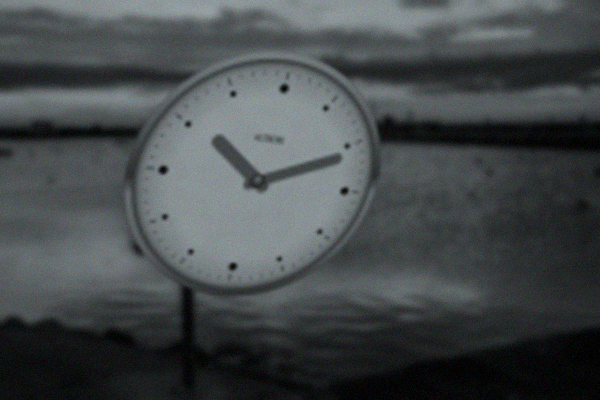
h=10 m=11
